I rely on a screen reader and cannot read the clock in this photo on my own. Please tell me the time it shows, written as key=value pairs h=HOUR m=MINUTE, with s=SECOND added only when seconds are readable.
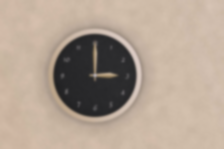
h=3 m=0
